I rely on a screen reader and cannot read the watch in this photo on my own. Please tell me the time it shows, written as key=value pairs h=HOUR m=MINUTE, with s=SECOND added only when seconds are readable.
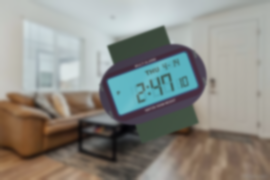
h=2 m=47
